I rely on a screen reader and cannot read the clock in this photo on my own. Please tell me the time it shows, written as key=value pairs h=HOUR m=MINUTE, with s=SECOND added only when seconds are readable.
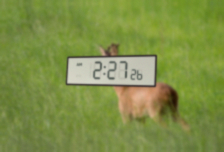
h=2 m=27 s=26
